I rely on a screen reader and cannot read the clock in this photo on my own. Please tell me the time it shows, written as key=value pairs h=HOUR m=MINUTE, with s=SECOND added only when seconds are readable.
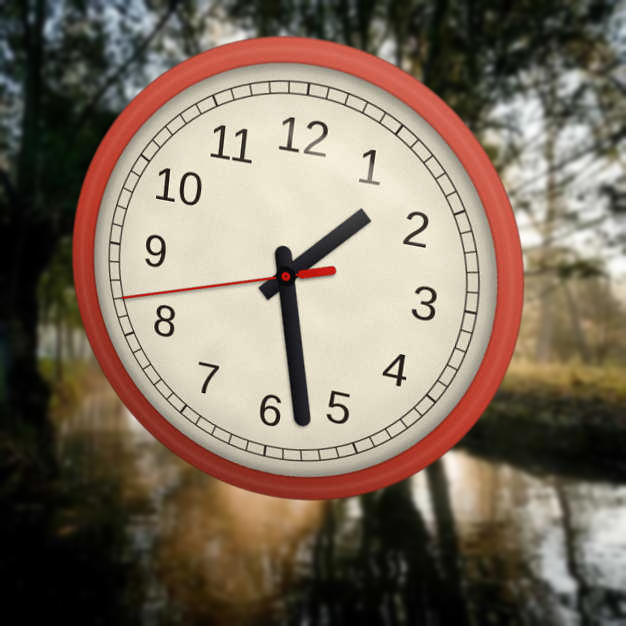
h=1 m=27 s=42
